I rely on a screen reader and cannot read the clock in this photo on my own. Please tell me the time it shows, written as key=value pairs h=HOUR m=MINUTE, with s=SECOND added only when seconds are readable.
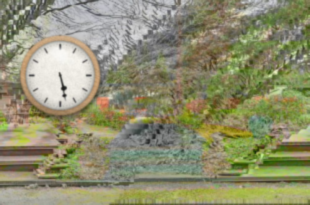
h=5 m=28
